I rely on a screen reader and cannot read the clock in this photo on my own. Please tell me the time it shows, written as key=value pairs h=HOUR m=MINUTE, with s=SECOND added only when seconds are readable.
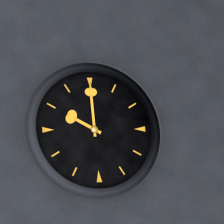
h=10 m=0
